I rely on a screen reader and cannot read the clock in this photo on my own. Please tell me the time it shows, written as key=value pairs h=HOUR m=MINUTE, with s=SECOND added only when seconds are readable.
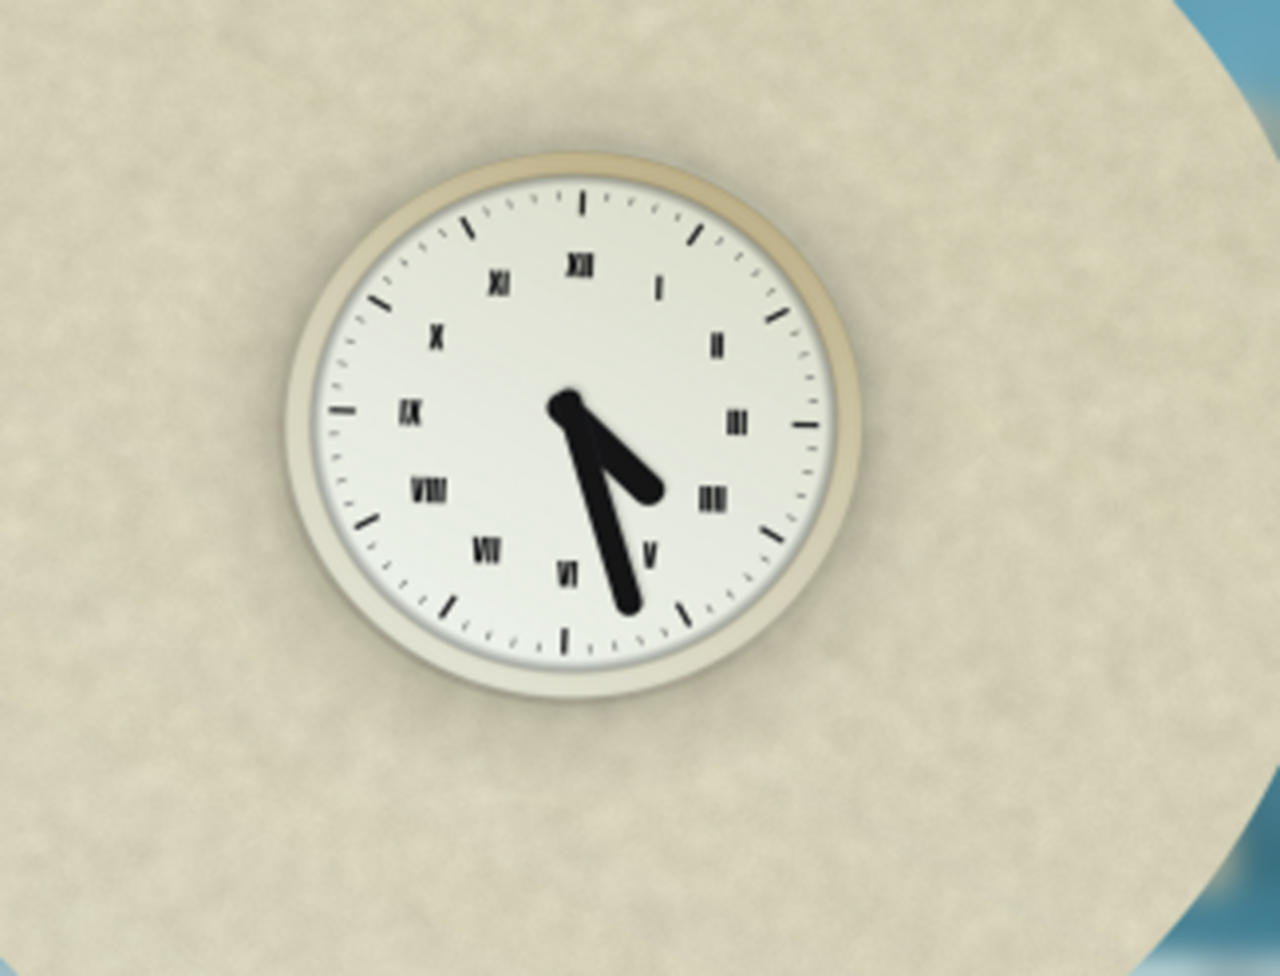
h=4 m=27
